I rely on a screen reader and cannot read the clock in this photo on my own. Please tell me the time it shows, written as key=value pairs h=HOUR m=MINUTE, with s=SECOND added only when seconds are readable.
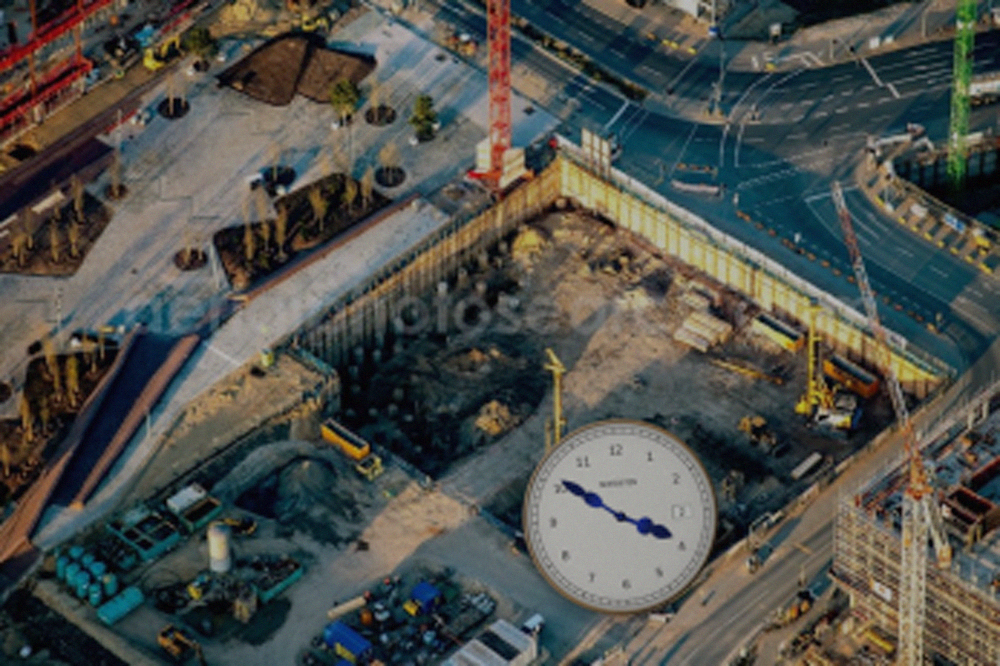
h=3 m=51
